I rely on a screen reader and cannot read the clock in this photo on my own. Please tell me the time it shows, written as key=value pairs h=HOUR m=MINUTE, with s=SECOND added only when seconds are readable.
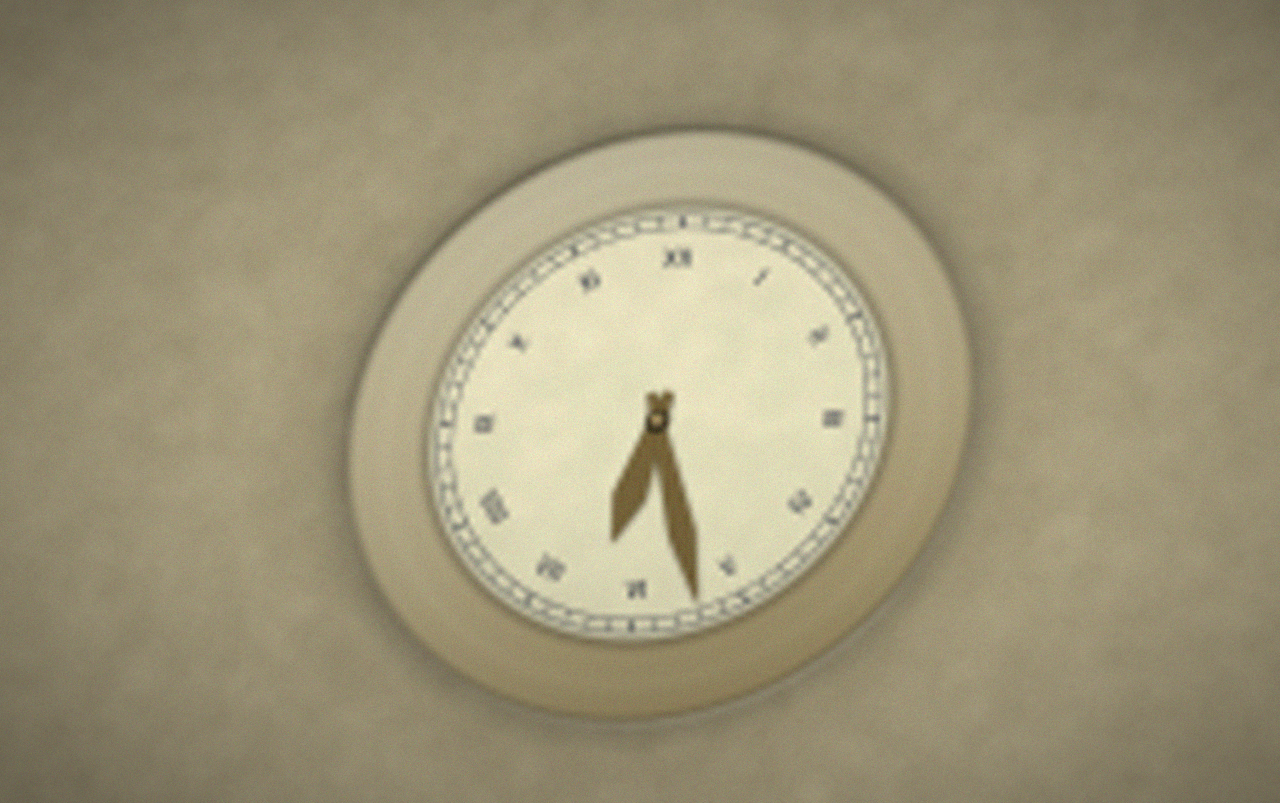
h=6 m=27
